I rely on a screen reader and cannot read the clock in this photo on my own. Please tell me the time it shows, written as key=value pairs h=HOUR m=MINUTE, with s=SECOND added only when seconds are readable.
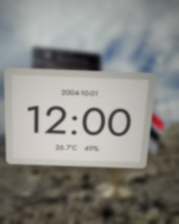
h=12 m=0
